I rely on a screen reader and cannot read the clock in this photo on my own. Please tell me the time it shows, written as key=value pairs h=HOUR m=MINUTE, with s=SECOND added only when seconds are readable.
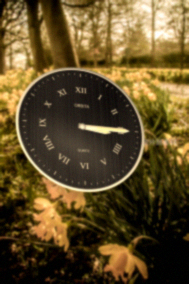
h=3 m=15
